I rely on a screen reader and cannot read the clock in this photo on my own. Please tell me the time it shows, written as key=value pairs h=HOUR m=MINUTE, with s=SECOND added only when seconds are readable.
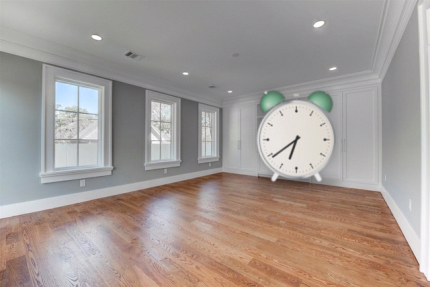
h=6 m=39
